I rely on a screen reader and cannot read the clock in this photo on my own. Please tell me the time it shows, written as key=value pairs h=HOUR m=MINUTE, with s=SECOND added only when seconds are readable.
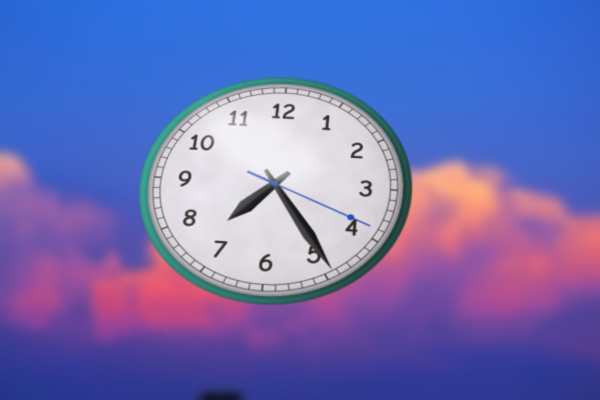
h=7 m=24 s=19
